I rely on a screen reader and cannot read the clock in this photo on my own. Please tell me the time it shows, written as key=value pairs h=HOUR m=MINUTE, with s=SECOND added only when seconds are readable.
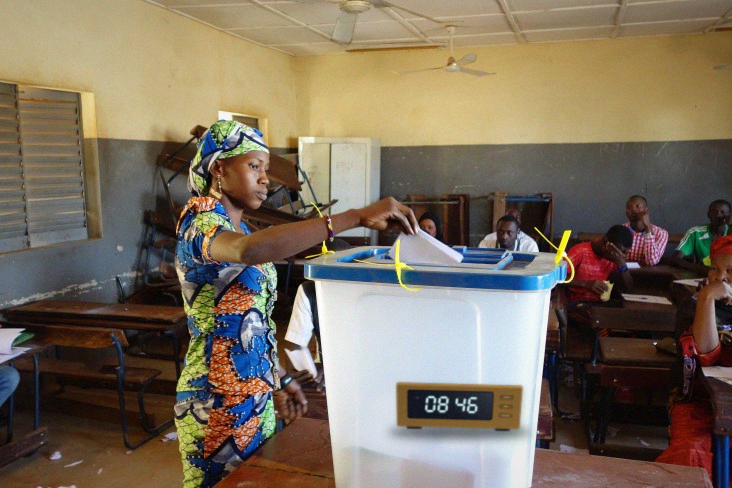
h=8 m=46
